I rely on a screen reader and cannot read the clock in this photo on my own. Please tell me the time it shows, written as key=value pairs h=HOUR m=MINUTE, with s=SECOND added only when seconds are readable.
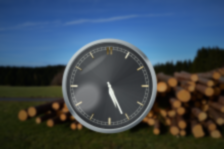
h=5 m=26
